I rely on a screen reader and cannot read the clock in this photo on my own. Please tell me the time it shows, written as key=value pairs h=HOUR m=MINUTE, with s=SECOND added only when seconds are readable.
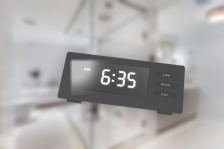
h=6 m=35
